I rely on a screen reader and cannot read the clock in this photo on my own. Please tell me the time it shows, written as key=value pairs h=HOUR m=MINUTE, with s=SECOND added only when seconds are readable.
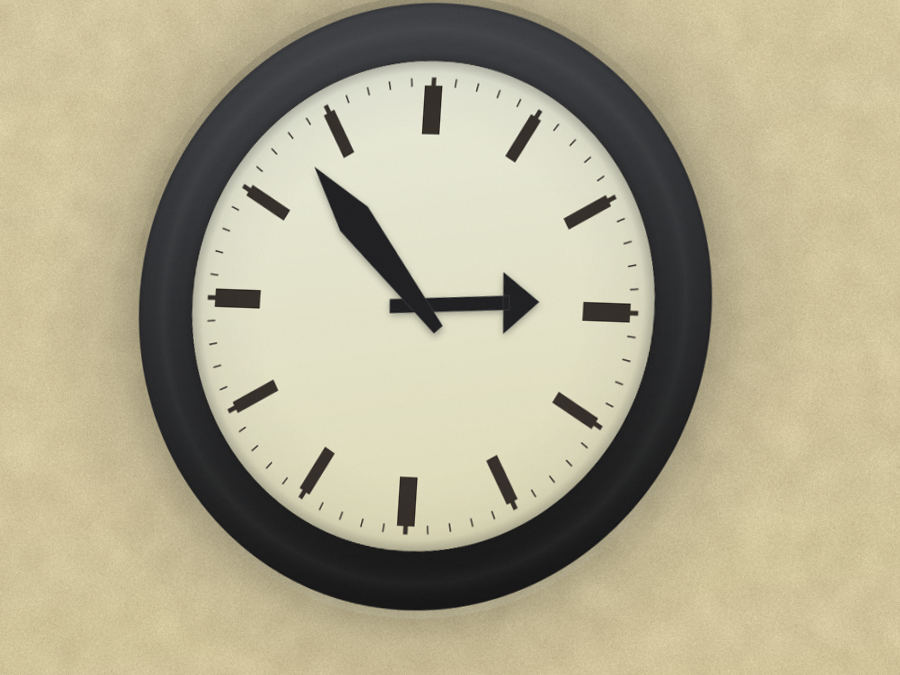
h=2 m=53
